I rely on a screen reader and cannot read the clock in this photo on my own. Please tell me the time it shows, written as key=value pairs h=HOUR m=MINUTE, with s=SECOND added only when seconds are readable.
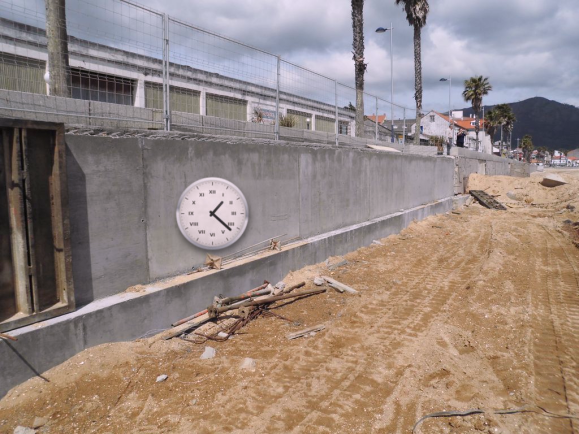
h=1 m=22
